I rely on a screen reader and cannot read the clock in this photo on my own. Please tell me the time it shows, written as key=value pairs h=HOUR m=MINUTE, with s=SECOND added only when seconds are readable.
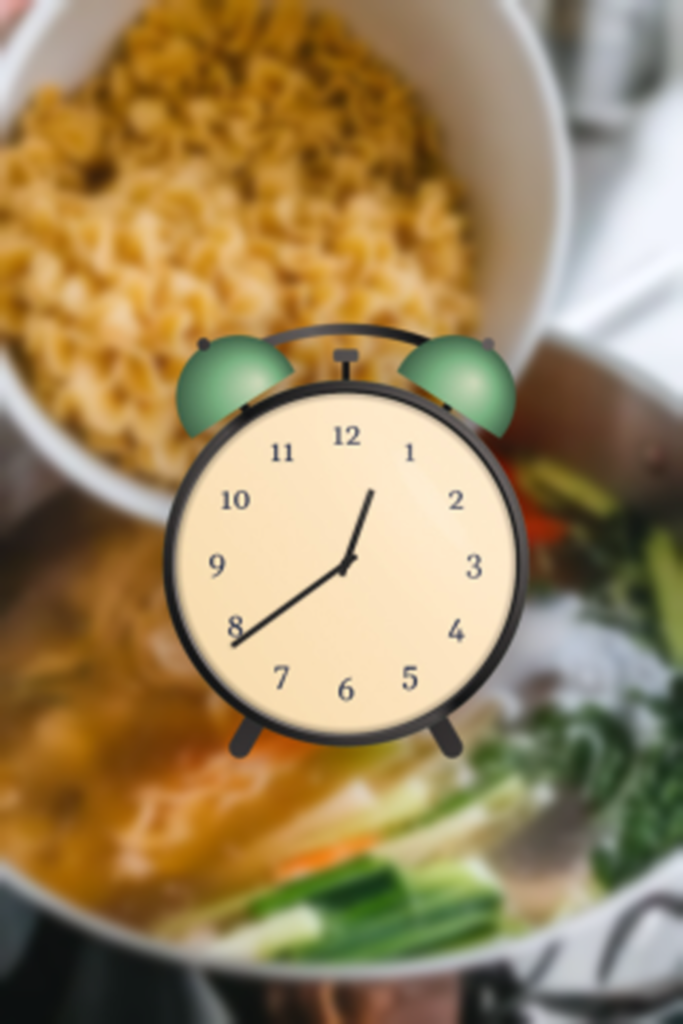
h=12 m=39
